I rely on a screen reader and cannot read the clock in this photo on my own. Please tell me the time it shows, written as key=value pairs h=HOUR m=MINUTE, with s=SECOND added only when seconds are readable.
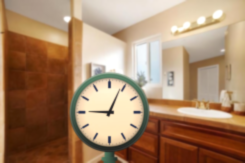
h=9 m=4
